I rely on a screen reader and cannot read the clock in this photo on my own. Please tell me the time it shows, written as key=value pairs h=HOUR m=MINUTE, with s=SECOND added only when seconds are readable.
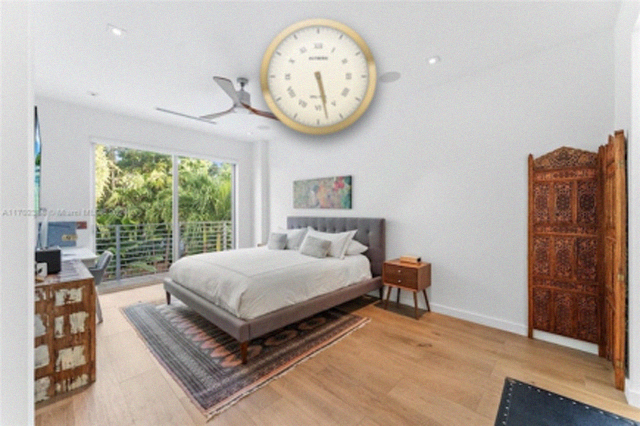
h=5 m=28
